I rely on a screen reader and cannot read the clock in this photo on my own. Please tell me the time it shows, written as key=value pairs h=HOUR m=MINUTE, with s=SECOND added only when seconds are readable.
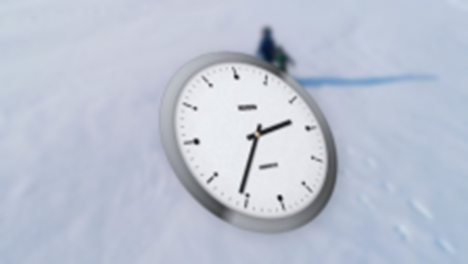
h=2 m=36
